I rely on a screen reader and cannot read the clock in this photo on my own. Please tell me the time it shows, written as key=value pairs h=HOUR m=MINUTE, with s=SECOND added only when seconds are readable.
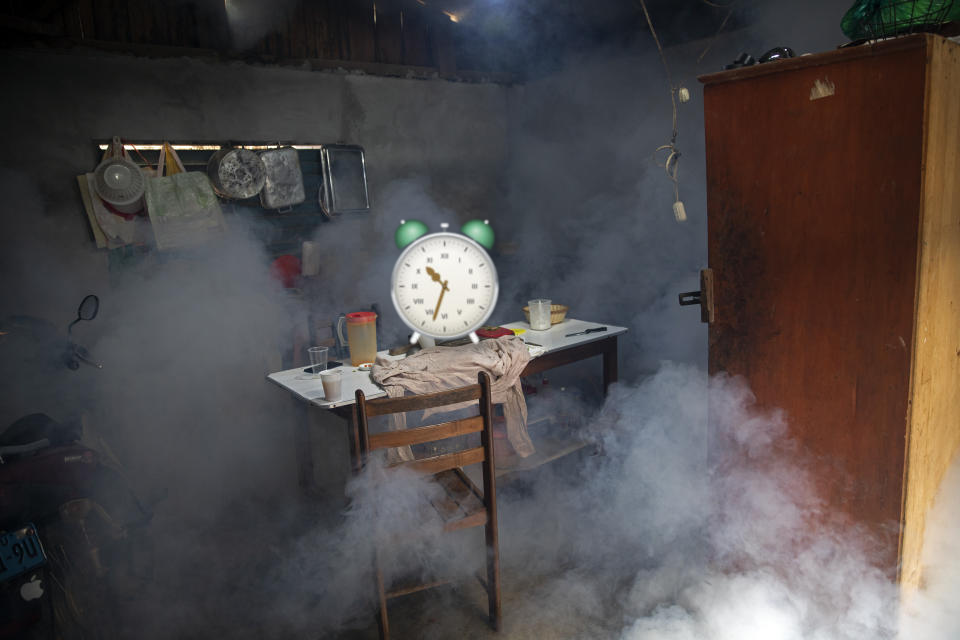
h=10 m=33
